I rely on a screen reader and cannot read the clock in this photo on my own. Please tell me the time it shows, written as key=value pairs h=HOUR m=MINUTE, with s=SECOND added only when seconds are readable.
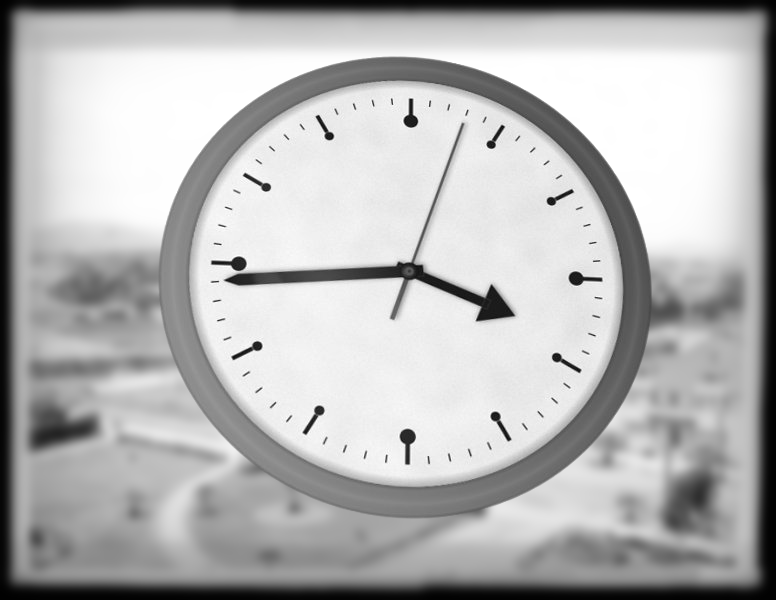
h=3 m=44 s=3
